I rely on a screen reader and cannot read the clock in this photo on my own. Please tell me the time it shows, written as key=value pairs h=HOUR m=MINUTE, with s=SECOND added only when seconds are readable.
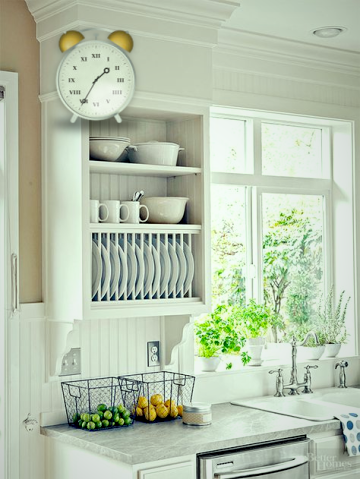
h=1 m=35
